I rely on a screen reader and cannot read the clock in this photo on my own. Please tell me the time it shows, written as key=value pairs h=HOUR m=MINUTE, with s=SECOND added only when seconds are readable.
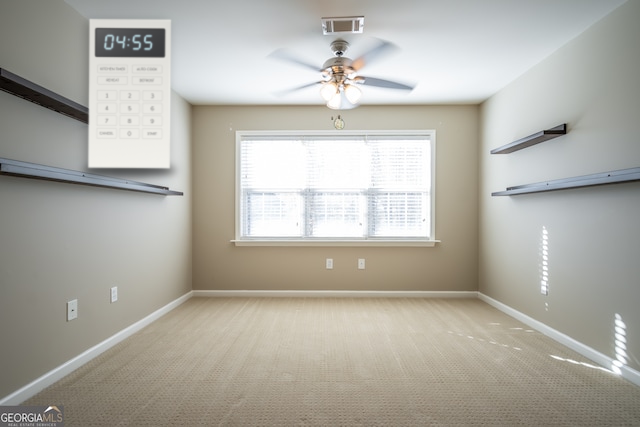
h=4 m=55
